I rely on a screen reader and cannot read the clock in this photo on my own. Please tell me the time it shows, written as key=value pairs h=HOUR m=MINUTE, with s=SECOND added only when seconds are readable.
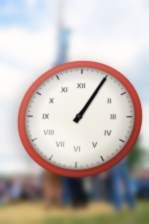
h=1 m=5
